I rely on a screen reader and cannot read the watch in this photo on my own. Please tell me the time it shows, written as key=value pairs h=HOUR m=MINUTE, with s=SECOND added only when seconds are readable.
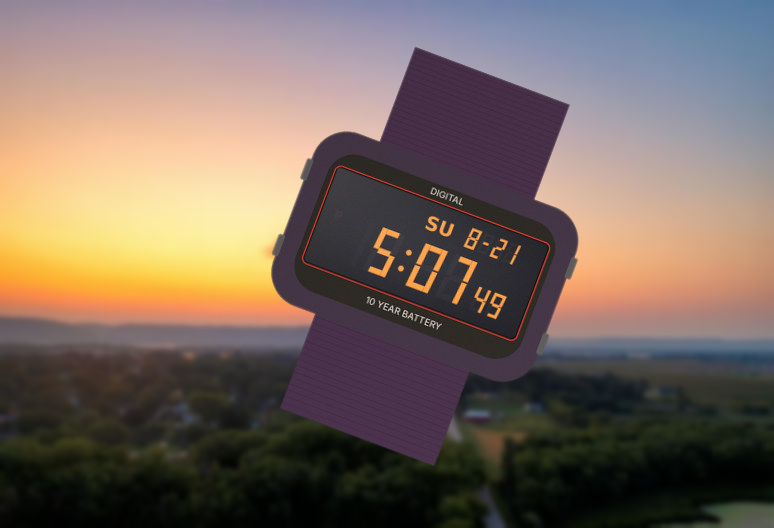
h=5 m=7 s=49
